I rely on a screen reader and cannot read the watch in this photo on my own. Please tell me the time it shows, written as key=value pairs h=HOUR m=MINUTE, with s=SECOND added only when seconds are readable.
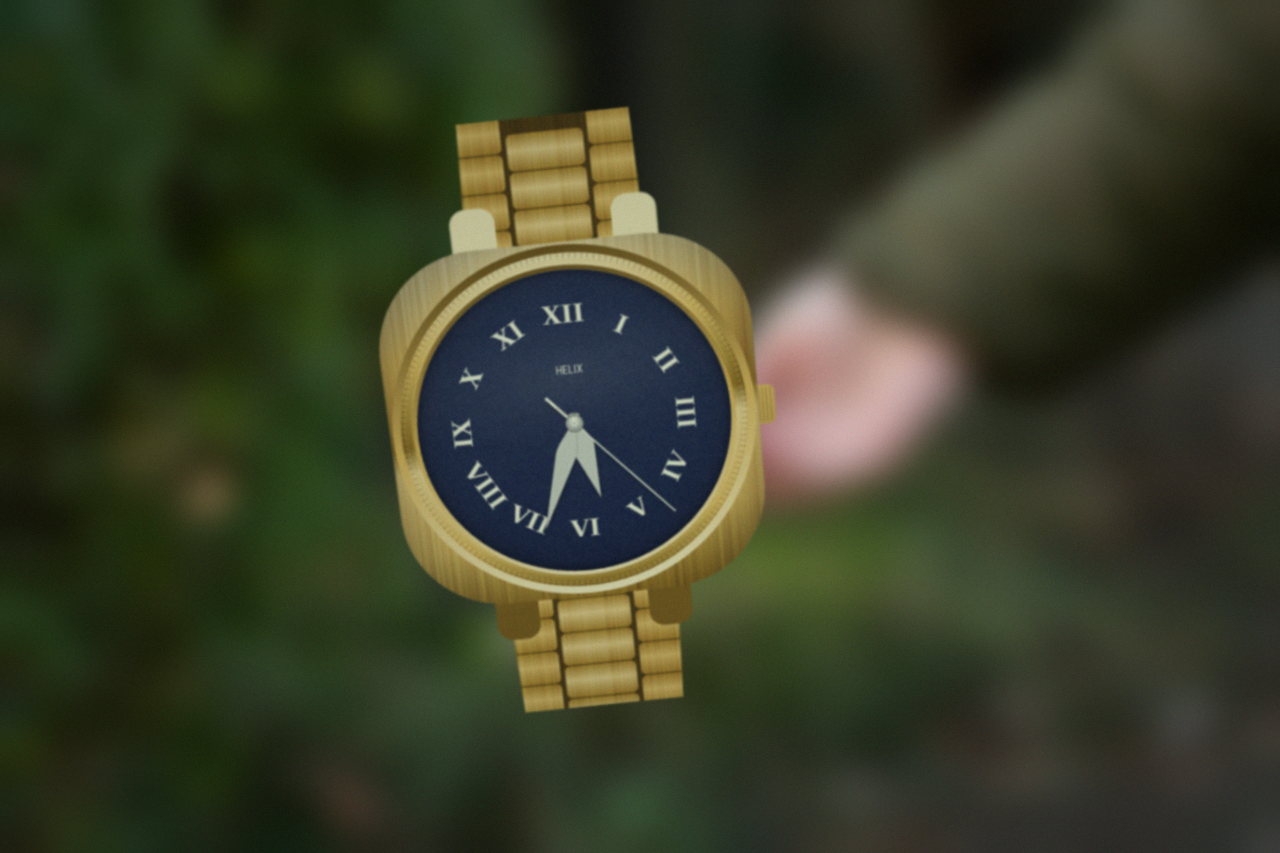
h=5 m=33 s=23
